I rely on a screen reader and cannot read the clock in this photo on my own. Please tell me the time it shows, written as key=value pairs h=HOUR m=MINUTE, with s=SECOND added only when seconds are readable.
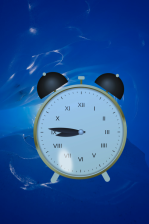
h=8 m=46
